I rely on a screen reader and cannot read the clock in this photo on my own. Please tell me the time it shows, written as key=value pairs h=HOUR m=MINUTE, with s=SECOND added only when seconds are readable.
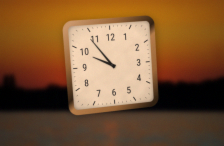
h=9 m=54
